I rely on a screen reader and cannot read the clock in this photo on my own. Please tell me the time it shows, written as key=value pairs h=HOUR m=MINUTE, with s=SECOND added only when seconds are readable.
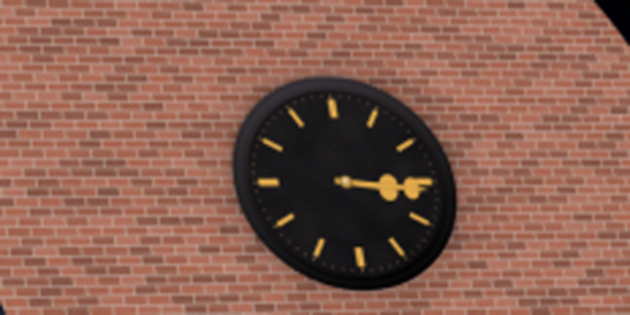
h=3 m=16
